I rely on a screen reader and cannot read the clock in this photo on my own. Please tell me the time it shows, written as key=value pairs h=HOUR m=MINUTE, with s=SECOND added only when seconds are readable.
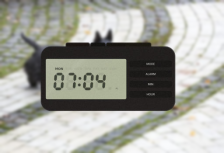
h=7 m=4
